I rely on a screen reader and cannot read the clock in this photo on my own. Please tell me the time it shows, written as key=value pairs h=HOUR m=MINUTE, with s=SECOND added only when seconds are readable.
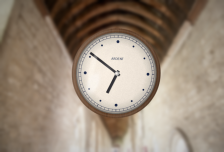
h=6 m=51
